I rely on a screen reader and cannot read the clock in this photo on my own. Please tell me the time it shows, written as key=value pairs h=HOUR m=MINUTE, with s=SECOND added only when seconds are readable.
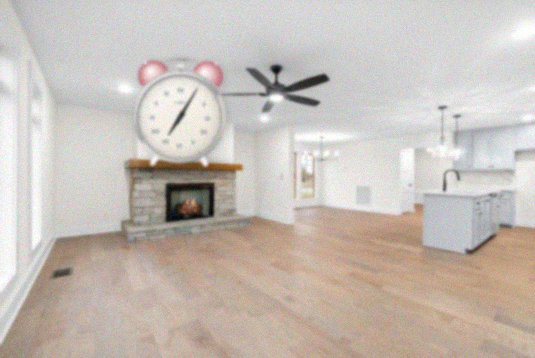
h=7 m=5
